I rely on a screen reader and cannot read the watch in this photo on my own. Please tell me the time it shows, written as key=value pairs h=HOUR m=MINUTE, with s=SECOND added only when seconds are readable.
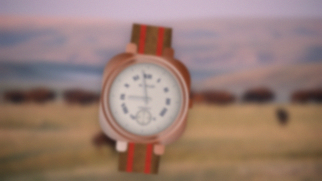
h=8 m=58
